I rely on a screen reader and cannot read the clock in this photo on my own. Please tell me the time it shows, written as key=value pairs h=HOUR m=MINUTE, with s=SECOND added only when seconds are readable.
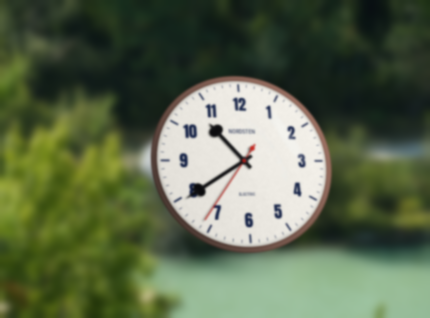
h=10 m=39 s=36
